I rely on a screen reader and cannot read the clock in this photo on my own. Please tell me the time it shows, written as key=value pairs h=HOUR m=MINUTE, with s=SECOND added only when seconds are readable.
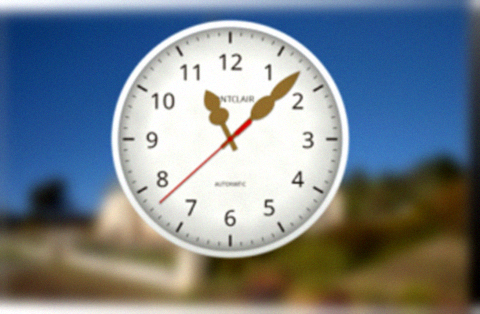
h=11 m=7 s=38
